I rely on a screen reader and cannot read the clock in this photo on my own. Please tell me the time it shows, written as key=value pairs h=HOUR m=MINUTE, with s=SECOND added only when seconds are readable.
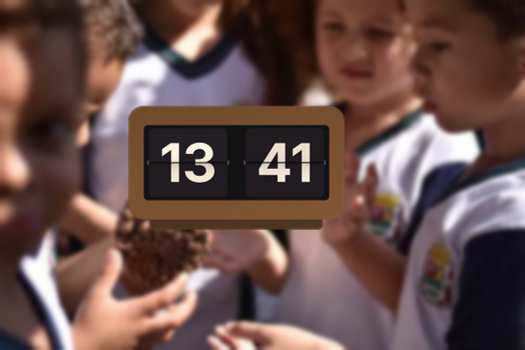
h=13 m=41
